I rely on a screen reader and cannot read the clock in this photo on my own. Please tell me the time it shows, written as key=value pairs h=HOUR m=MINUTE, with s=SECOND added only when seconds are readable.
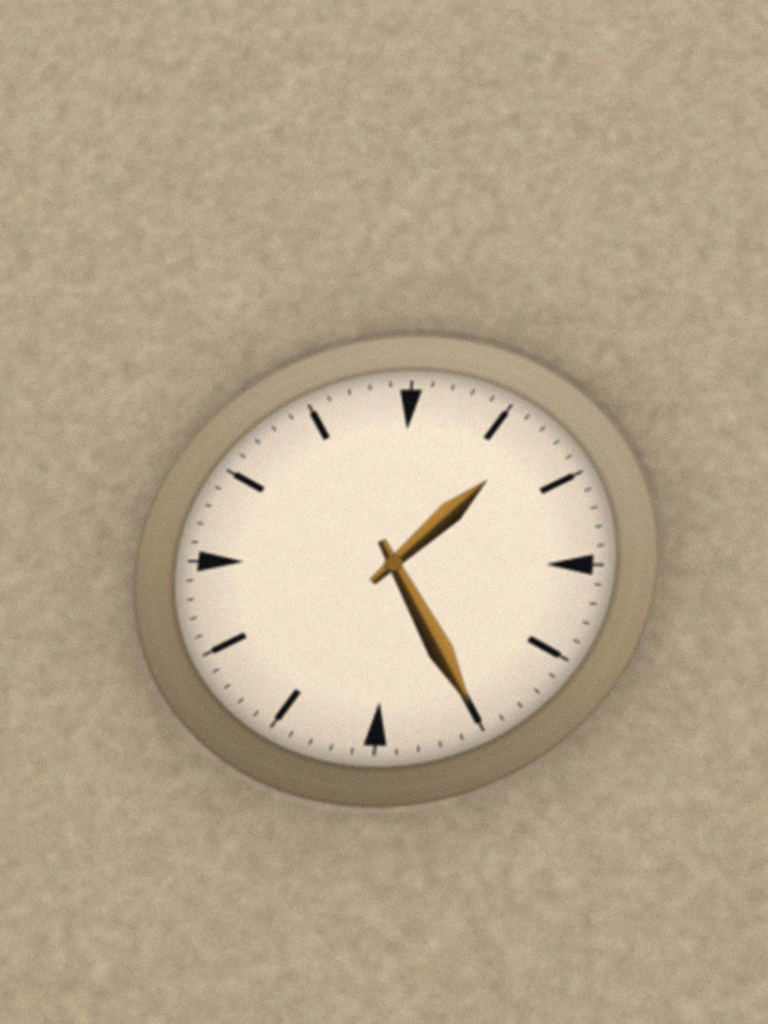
h=1 m=25
